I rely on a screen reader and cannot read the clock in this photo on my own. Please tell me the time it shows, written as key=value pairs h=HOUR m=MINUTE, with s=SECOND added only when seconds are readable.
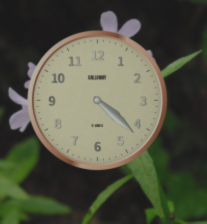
h=4 m=22
